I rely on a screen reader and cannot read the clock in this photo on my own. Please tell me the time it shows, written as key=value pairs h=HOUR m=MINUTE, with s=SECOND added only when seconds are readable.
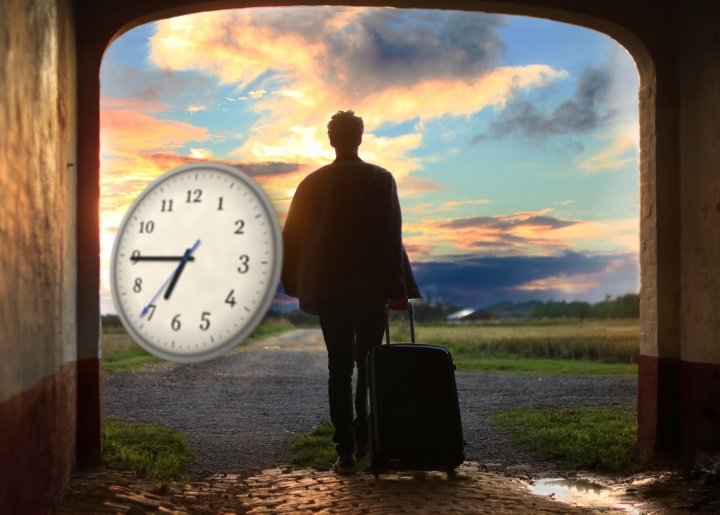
h=6 m=44 s=36
